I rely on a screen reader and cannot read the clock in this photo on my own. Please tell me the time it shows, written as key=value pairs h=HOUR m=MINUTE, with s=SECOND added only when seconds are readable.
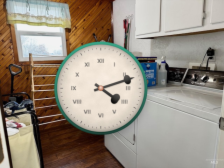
h=4 m=12
